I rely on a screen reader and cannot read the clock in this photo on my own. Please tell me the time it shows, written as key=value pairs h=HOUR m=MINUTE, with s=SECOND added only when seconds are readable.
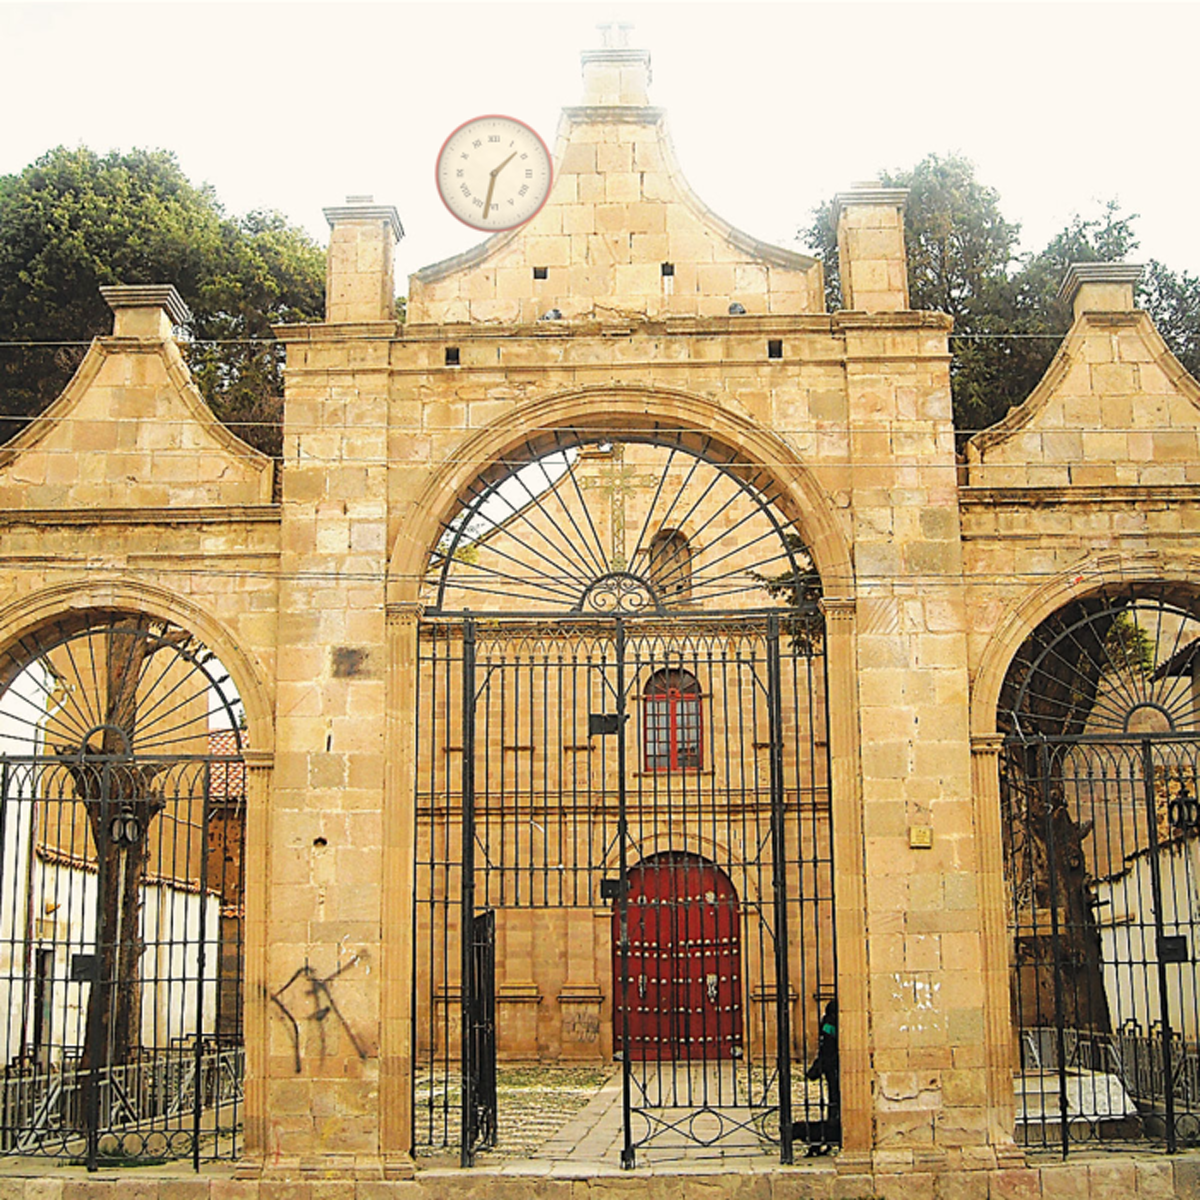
h=1 m=32
